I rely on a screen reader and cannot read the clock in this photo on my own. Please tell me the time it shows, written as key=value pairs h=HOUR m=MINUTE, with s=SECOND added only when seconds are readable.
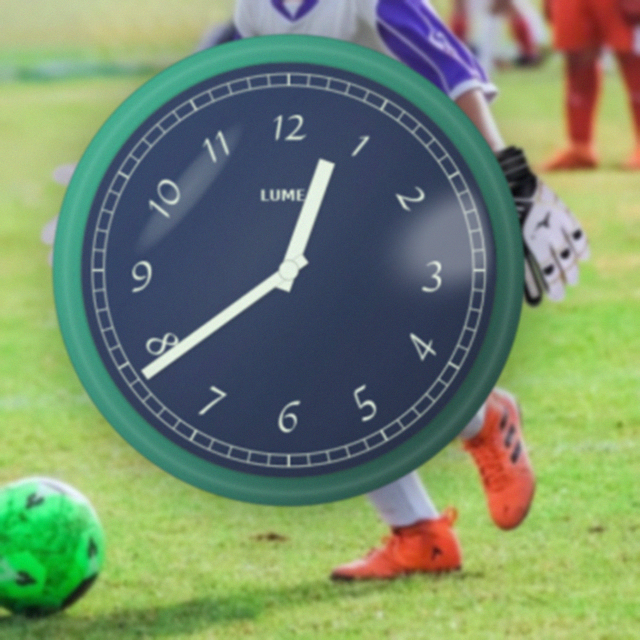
h=12 m=39
